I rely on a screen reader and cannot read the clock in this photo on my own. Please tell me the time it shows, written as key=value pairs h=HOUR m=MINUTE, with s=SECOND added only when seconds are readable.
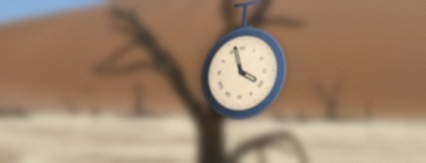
h=3 m=57
